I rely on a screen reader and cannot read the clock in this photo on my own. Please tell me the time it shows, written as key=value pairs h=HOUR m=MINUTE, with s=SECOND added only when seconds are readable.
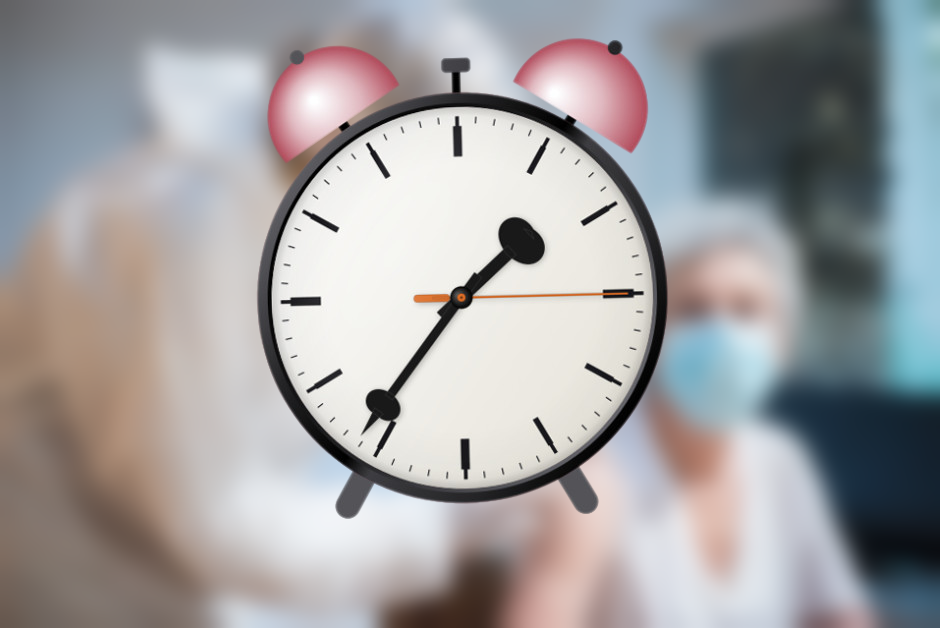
h=1 m=36 s=15
